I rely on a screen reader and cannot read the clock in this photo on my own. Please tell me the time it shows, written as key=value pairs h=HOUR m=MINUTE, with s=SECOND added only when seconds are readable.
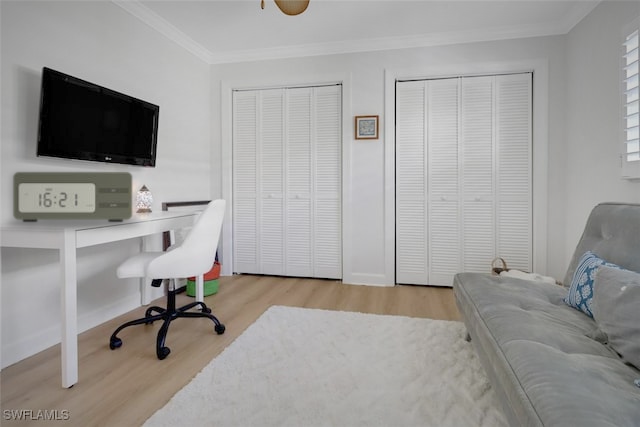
h=16 m=21
